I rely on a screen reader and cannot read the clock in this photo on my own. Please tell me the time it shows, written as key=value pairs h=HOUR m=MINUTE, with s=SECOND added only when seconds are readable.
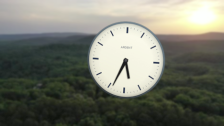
h=5 m=34
